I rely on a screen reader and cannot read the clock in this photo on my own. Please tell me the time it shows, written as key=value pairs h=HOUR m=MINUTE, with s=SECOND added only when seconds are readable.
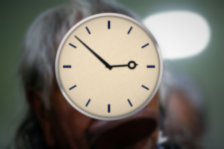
h=2 m=52
